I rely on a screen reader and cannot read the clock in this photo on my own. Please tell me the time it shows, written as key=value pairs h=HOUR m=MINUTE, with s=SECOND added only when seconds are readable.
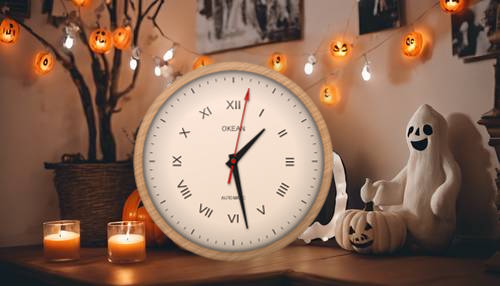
h=1 m=28 s=2
